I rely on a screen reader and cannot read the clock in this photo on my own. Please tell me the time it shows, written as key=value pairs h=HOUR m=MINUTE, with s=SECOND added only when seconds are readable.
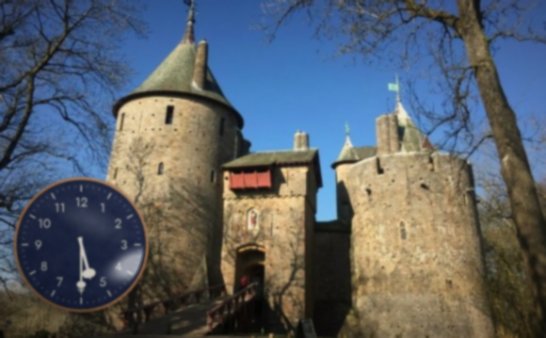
h=5 m=30
